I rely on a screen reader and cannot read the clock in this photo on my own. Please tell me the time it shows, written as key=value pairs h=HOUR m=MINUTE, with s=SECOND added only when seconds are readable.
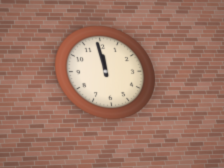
h=11 m=59
